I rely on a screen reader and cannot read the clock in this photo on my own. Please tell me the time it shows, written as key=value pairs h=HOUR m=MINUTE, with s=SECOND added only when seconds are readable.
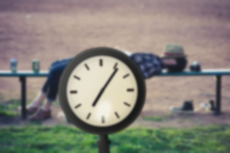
h=7 m=6
